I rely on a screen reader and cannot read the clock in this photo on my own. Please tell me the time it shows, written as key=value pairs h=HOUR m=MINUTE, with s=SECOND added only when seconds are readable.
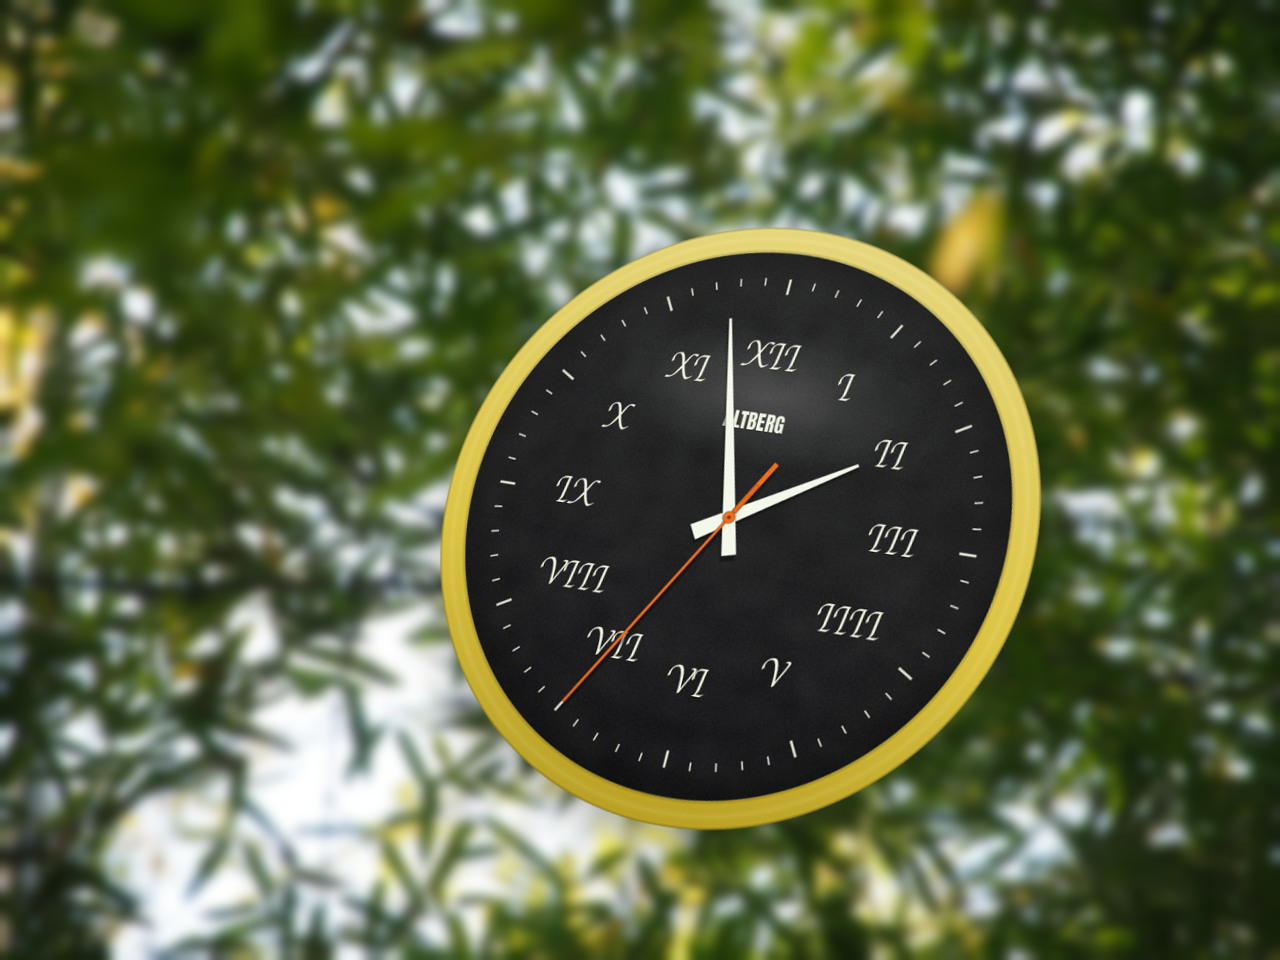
h=1 m=57 s=35
